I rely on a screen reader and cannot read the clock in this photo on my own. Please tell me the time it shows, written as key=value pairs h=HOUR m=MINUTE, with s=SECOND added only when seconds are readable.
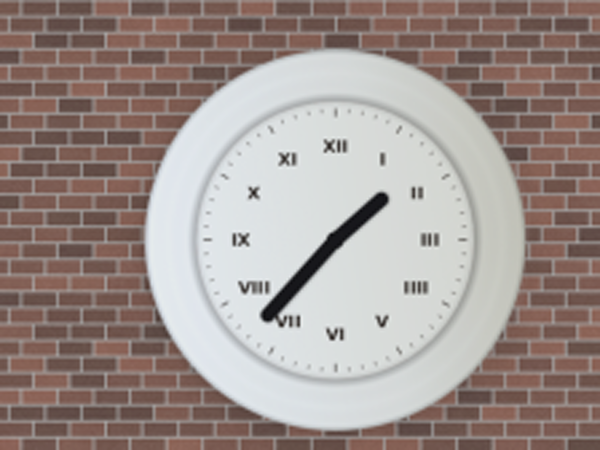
h=1 m=37
